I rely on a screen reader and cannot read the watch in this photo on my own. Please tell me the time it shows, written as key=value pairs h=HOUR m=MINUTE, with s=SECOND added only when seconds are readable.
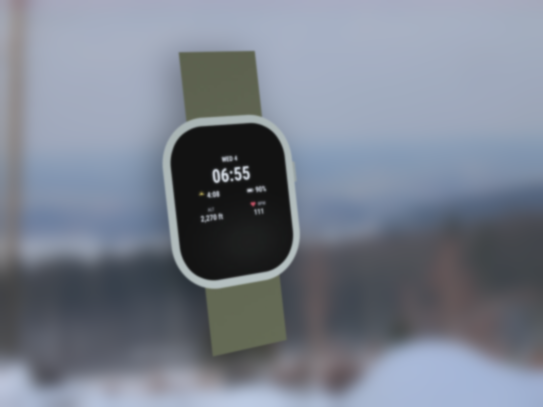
h=6 m=55
